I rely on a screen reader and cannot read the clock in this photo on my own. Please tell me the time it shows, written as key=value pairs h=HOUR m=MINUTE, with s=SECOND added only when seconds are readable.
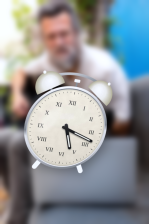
h=5 m=18
